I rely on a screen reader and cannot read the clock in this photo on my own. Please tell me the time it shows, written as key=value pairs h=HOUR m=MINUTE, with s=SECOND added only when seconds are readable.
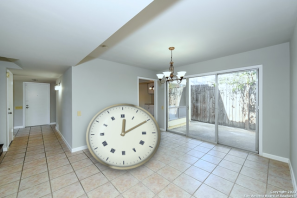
h=12 m=10
